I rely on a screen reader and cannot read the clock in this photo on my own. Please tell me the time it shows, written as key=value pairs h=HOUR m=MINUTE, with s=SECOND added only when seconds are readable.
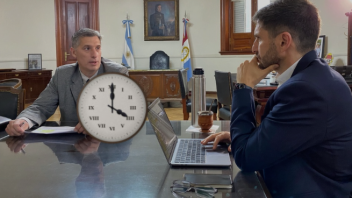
h=4 m=0
